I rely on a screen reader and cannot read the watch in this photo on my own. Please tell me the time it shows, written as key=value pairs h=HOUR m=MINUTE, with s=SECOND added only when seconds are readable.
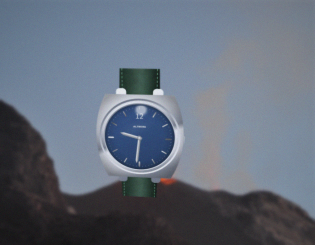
h=9 m=31
